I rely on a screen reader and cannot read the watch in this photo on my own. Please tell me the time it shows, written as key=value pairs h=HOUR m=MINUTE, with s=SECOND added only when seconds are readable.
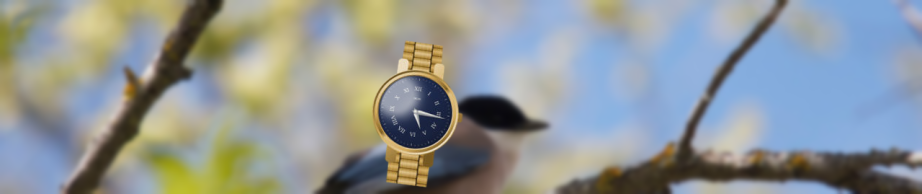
h=5 m=16
